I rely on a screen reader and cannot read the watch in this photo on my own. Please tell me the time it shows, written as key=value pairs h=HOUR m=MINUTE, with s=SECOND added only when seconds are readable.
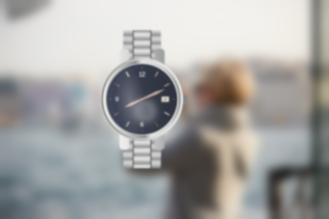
h=8 m=11
